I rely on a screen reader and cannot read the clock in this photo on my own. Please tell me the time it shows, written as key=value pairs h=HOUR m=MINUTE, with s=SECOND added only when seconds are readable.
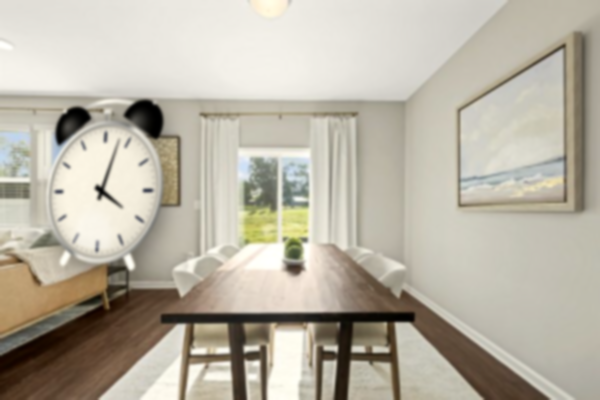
h=4 m=3
